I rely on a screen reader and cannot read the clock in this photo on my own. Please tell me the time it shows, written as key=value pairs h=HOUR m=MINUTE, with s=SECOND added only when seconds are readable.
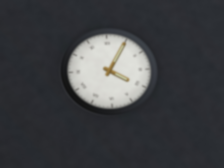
h=4 m=5
